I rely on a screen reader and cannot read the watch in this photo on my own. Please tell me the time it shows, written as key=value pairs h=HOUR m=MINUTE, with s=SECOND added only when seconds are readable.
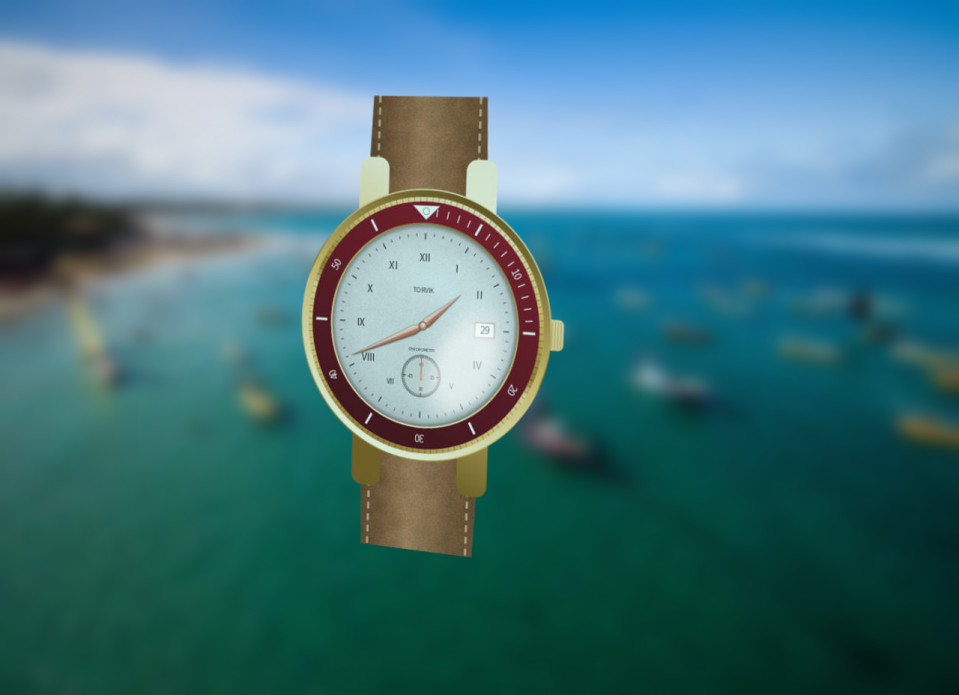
h=1 m=41
